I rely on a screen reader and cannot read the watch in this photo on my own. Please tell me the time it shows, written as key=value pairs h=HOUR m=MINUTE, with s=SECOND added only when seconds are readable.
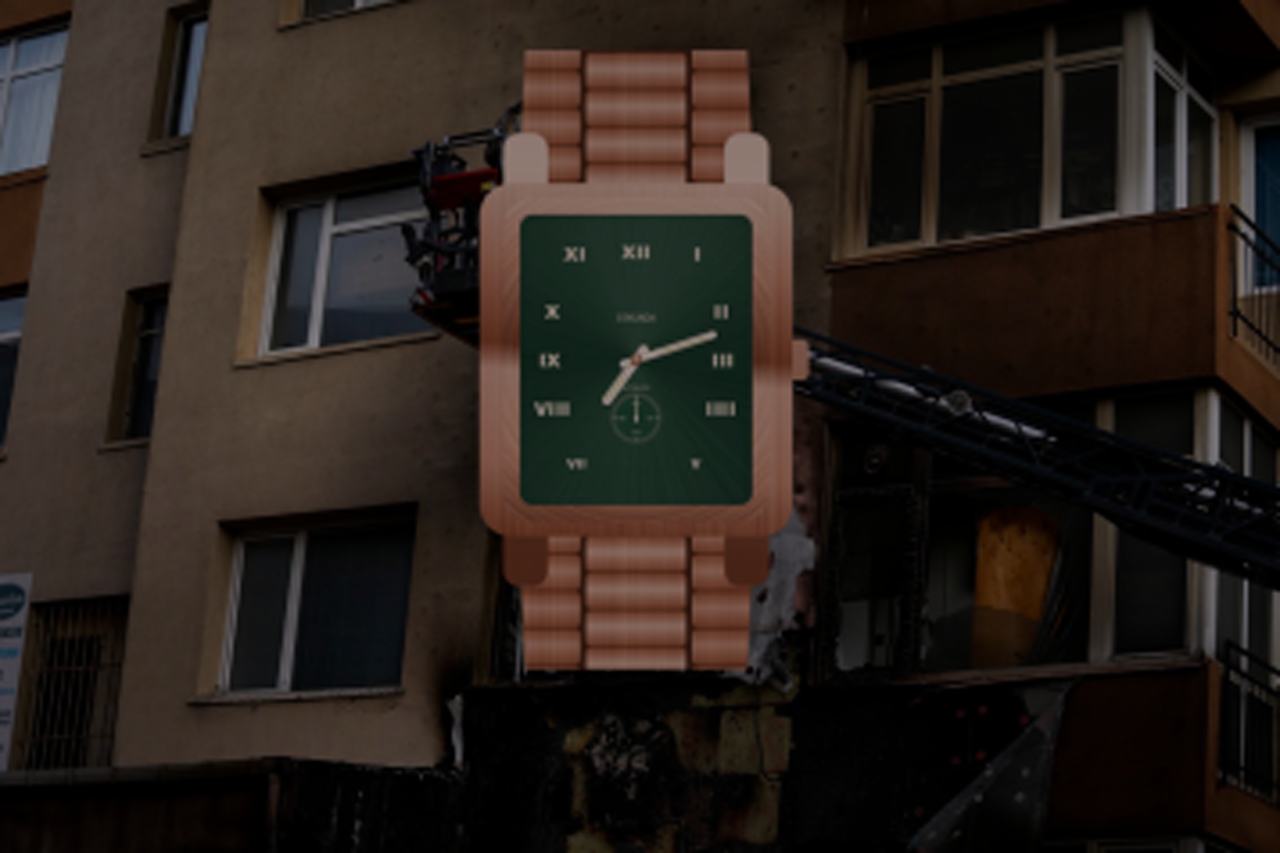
h=7 m=12
